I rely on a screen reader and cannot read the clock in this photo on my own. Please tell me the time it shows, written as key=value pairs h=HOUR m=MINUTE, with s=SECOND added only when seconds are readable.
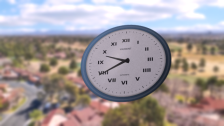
h=9 m=40
